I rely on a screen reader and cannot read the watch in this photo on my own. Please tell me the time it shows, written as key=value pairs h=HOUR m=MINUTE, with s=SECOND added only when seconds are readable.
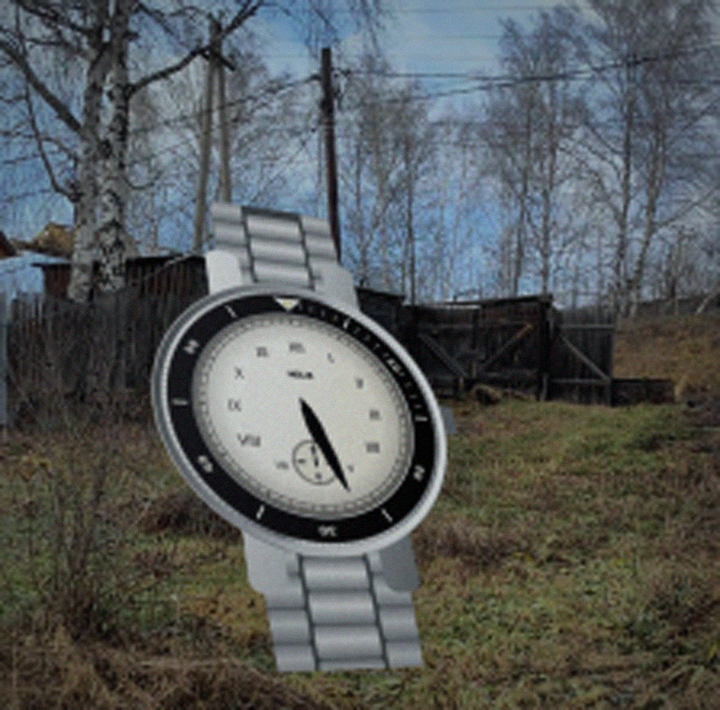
h=5 m=27
